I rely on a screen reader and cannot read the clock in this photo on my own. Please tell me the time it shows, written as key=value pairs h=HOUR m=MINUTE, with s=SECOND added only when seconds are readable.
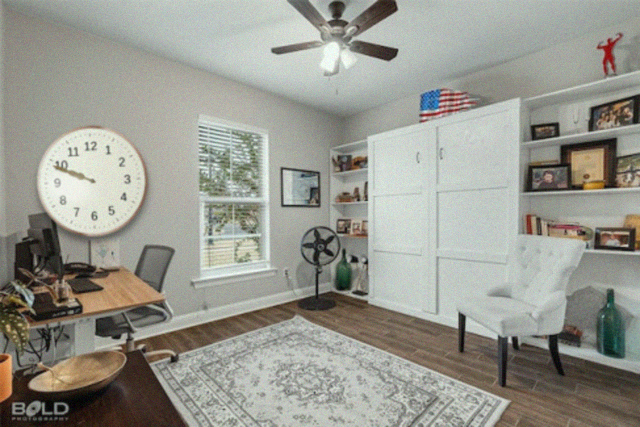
h=9 m=49
